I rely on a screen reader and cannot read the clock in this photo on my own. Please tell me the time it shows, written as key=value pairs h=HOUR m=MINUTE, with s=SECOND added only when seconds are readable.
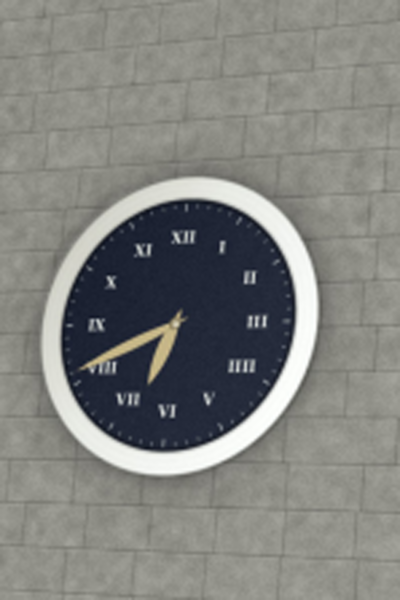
h=6 m=41
